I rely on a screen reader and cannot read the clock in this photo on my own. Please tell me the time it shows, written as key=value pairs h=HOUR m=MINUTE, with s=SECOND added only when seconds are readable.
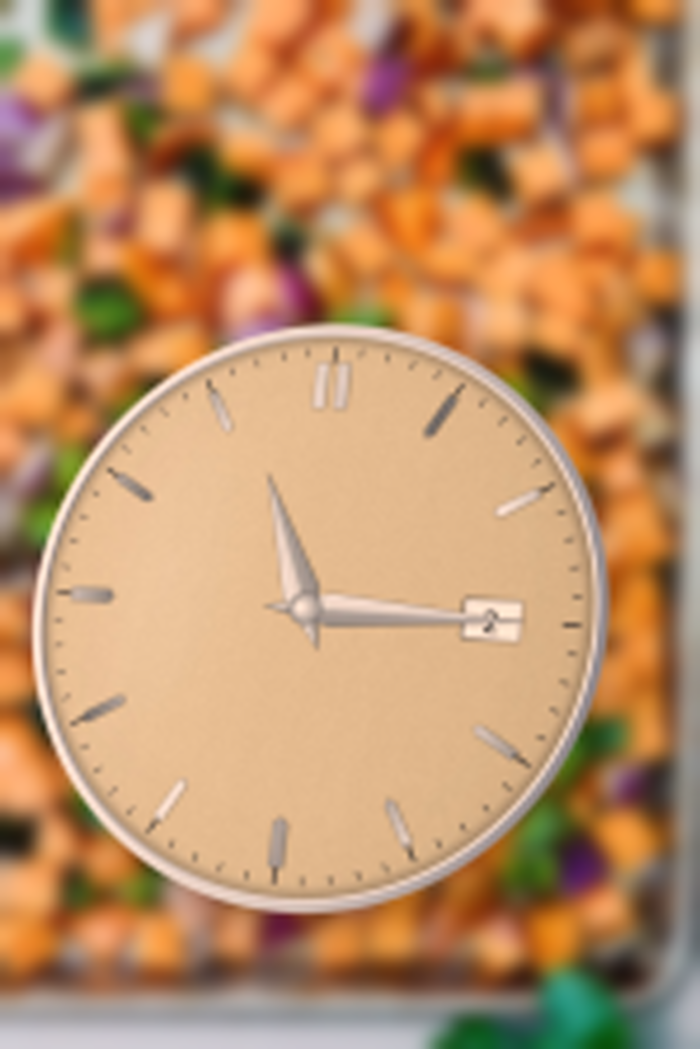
h=11 m=15
